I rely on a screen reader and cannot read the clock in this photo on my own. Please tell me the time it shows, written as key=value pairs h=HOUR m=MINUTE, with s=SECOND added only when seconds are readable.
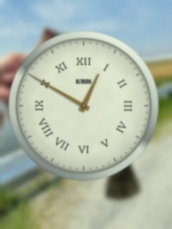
h=12 m=50
